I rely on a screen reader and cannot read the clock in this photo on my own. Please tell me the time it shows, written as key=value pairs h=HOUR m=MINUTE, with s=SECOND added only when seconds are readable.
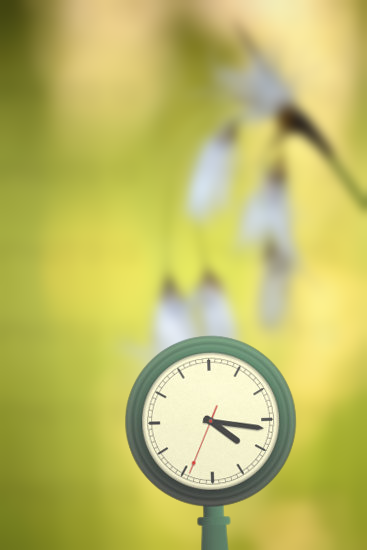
h=4 m=16 s=34
